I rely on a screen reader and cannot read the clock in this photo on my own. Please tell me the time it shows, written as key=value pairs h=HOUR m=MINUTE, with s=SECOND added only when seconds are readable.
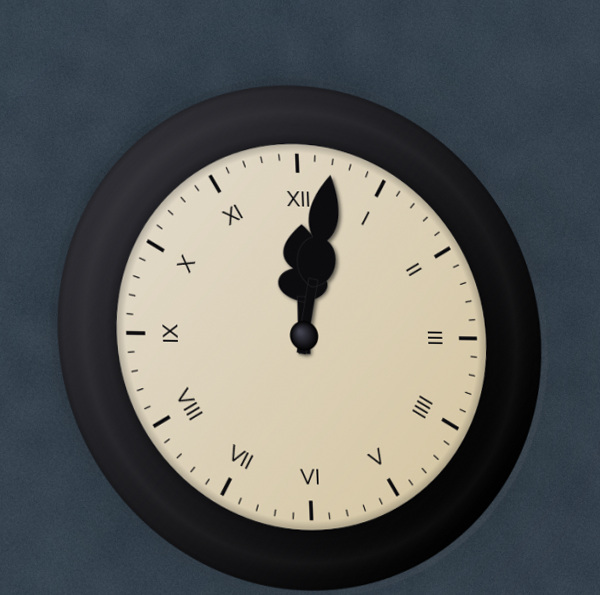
h=12 m=2
